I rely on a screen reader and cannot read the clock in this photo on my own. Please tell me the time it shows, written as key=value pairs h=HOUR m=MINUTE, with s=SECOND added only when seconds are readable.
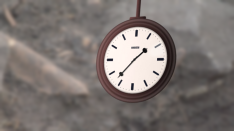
h=1 m=37
